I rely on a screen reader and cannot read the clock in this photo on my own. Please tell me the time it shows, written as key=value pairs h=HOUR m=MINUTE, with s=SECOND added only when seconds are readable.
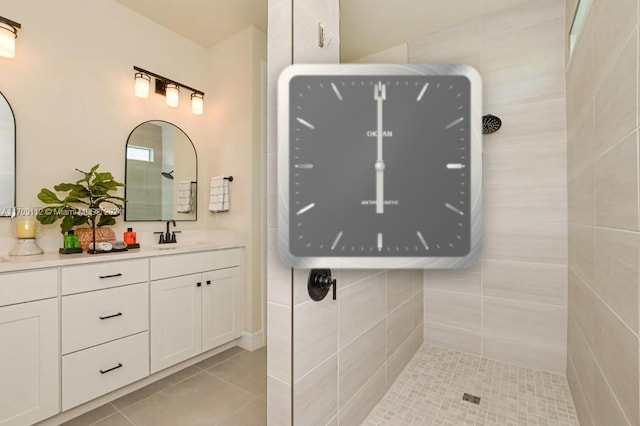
h=6 m=0
